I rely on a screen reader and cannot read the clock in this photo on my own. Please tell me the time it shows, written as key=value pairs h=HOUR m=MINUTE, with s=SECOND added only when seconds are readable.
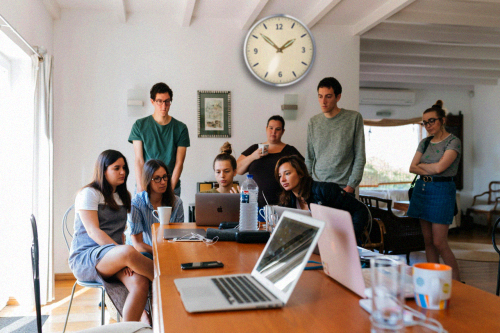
h=1 m=52
